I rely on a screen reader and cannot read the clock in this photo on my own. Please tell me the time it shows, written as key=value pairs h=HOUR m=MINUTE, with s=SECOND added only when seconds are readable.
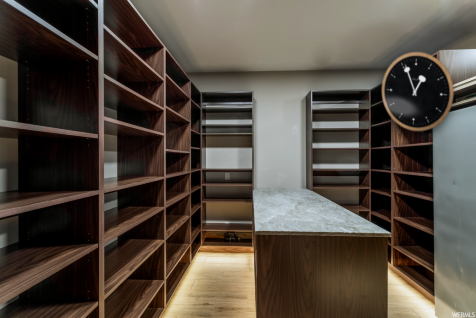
h=12 m=56
